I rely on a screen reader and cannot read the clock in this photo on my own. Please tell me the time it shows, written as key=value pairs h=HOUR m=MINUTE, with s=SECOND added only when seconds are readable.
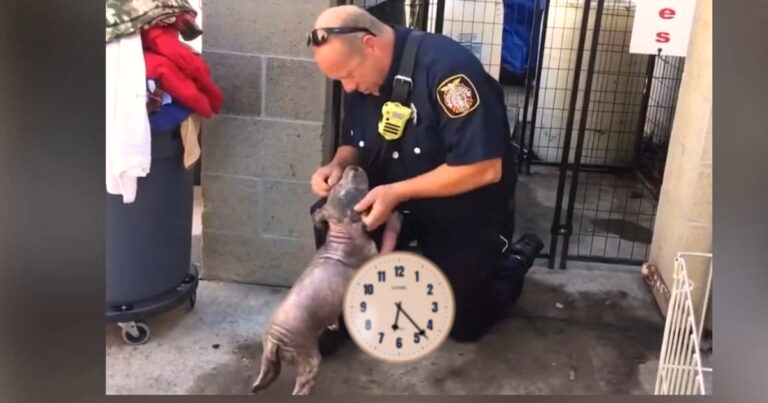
h=6 m=23
